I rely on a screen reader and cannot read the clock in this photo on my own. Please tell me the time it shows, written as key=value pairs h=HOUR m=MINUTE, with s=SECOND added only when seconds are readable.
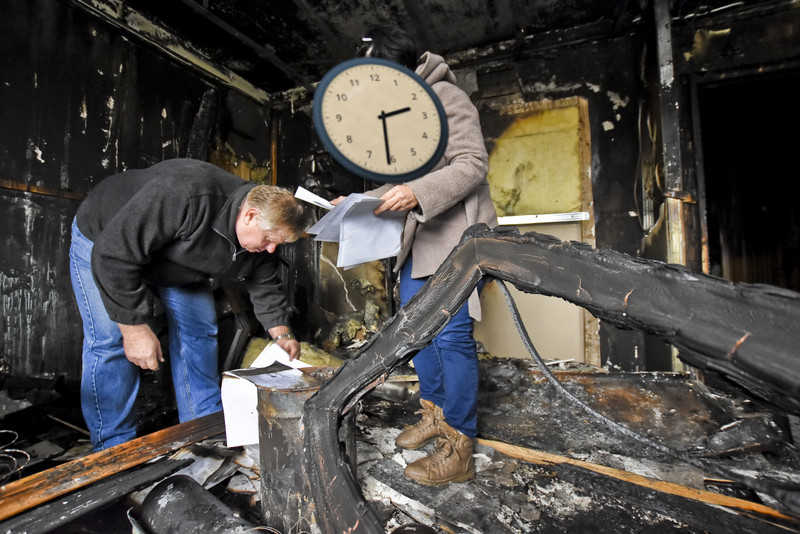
h=2 m=31
